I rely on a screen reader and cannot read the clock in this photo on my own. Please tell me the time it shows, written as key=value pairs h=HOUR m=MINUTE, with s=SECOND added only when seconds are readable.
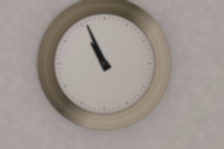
h=10 m=56
